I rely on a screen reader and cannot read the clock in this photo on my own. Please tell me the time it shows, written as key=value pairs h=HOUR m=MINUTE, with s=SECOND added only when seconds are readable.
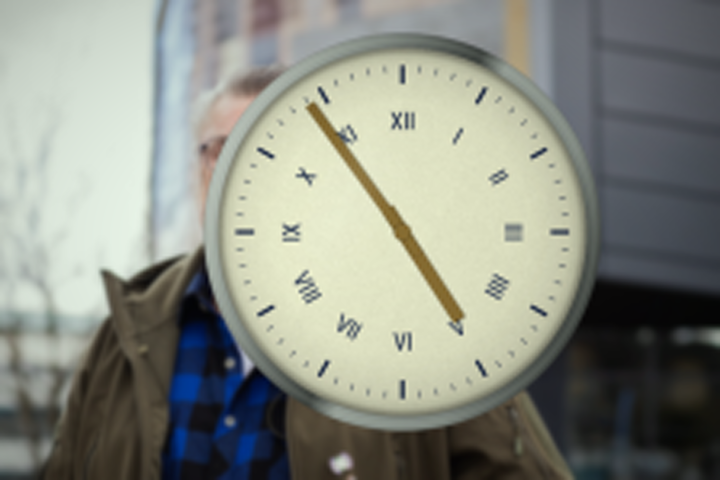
h=4 m=54
